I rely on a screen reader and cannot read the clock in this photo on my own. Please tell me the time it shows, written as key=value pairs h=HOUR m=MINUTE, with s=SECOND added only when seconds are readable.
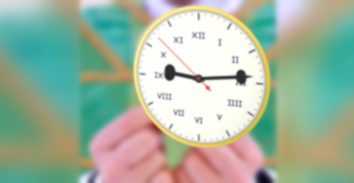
h=9 m=13 s=52
